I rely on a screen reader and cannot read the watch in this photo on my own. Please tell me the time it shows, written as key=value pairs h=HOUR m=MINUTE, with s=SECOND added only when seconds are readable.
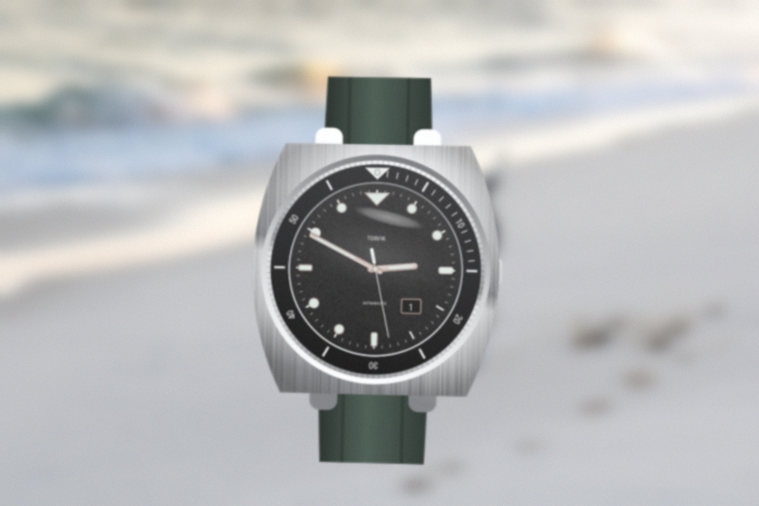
h=2 m=49 s=28
